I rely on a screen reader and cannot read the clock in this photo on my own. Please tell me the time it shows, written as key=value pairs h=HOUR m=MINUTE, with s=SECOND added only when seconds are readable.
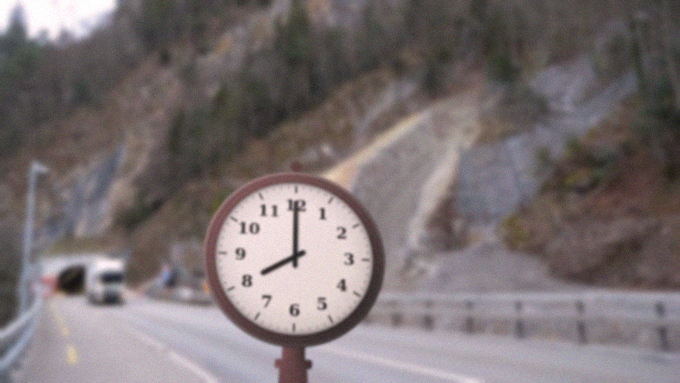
h=8 m=0
